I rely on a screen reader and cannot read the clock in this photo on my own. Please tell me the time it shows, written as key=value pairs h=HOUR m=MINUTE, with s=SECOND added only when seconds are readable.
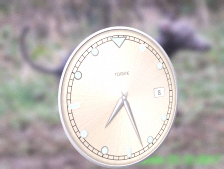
h=7 m=27
